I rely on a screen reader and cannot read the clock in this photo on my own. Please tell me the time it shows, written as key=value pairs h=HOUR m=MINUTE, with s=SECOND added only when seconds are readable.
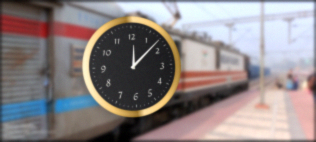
h=12 m=8
